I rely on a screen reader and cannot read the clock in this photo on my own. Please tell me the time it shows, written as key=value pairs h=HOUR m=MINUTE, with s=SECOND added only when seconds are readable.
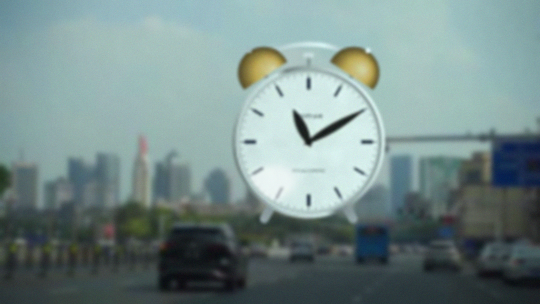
h=11 m=10
